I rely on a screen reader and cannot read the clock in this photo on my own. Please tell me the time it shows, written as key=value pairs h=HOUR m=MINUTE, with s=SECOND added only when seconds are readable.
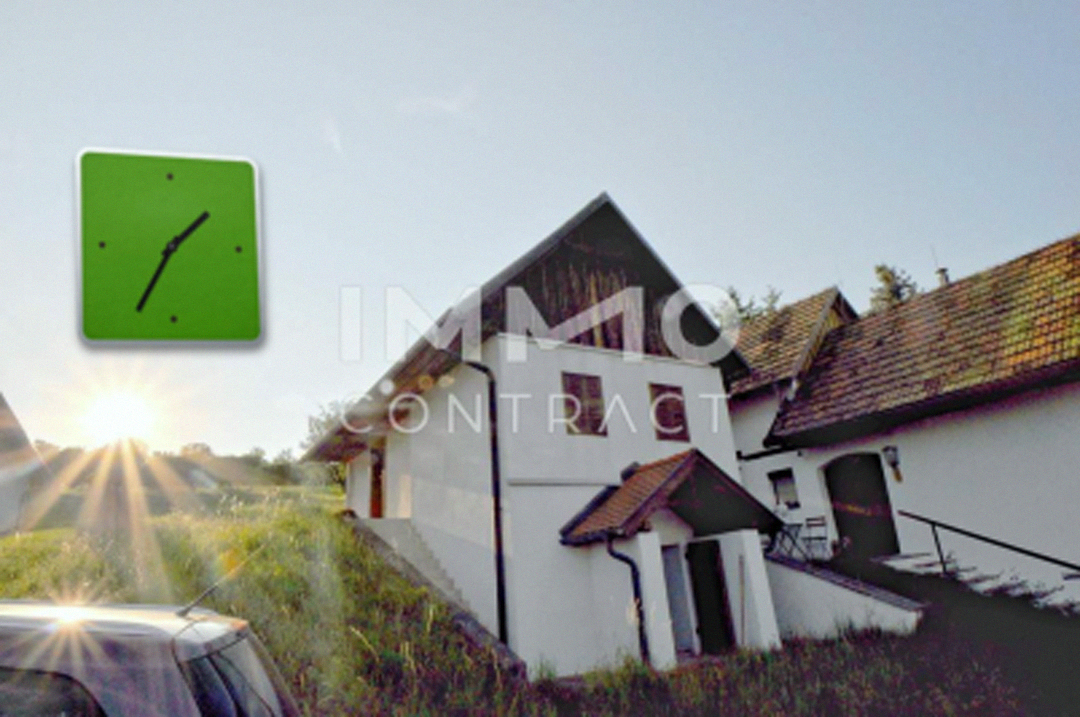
h=1 m=35
